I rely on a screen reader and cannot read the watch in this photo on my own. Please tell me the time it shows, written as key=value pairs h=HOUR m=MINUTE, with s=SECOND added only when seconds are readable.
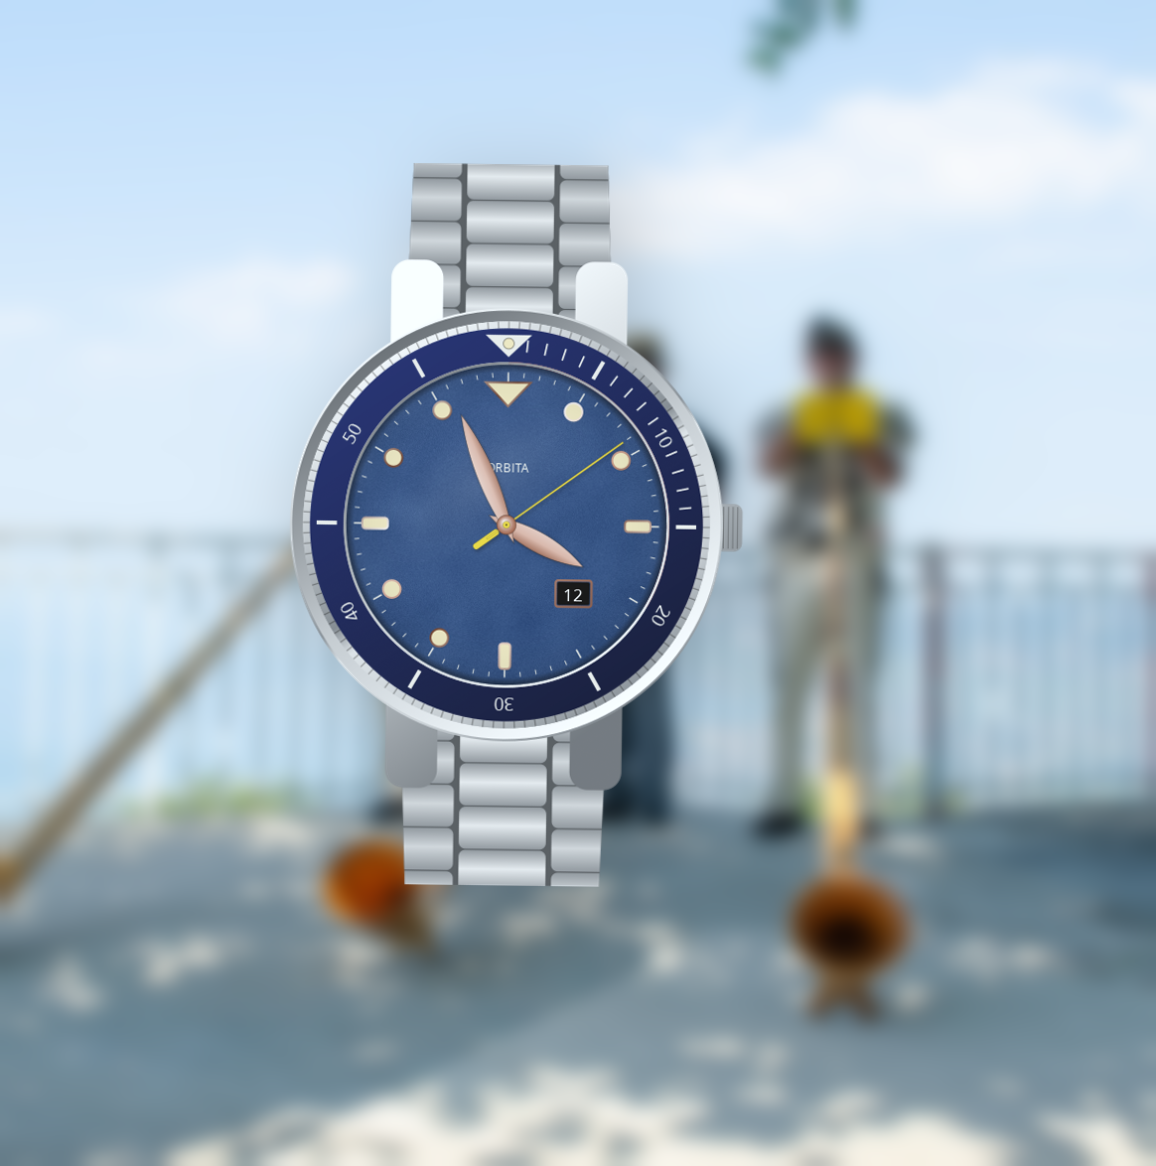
h=3 m=56 s=9
